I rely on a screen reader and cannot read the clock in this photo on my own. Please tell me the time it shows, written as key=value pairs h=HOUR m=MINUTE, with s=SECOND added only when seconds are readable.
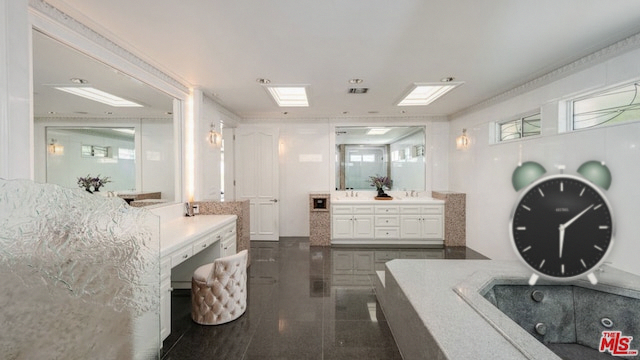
h=6 m=9
